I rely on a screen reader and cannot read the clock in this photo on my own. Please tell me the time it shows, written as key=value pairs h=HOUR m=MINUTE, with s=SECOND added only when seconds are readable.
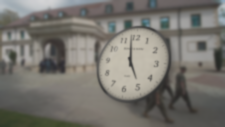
h=4 m=58
